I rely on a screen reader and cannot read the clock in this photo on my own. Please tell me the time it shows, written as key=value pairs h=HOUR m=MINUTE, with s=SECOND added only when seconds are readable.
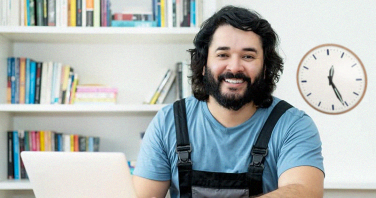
h=12 m=26
